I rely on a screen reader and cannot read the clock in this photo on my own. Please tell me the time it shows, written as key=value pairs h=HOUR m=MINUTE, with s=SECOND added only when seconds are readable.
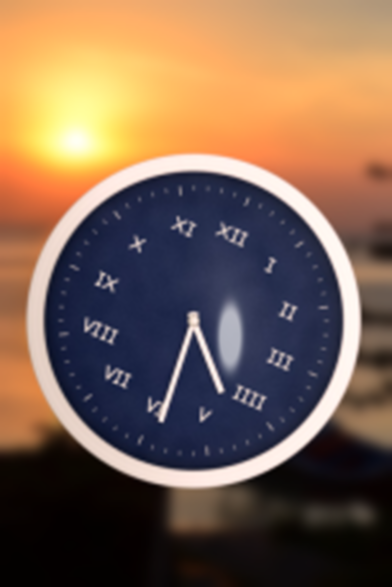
h=4 m=29
